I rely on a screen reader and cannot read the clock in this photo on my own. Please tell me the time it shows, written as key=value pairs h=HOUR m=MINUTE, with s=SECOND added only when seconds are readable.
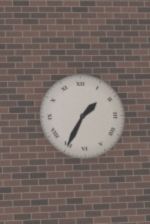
h=1 m=35
